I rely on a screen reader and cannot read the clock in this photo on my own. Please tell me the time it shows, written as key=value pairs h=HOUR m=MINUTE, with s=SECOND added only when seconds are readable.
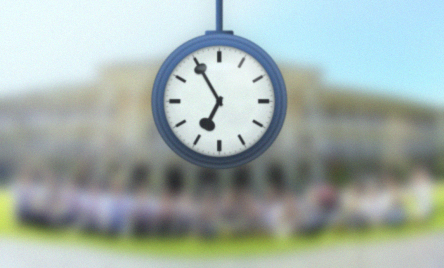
h=6 m=55
